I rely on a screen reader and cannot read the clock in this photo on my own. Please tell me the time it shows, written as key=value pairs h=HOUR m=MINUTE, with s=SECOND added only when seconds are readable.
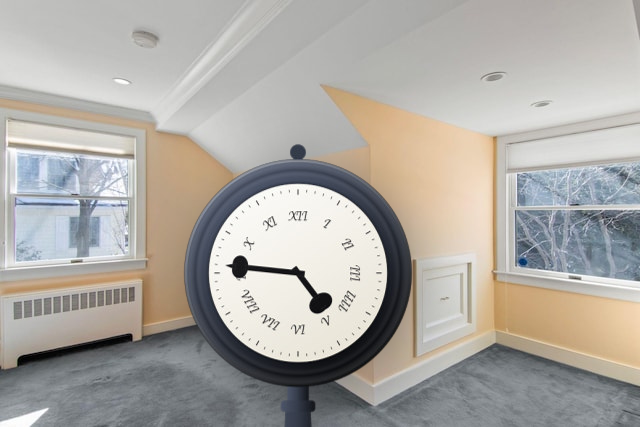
h=4 m=46
